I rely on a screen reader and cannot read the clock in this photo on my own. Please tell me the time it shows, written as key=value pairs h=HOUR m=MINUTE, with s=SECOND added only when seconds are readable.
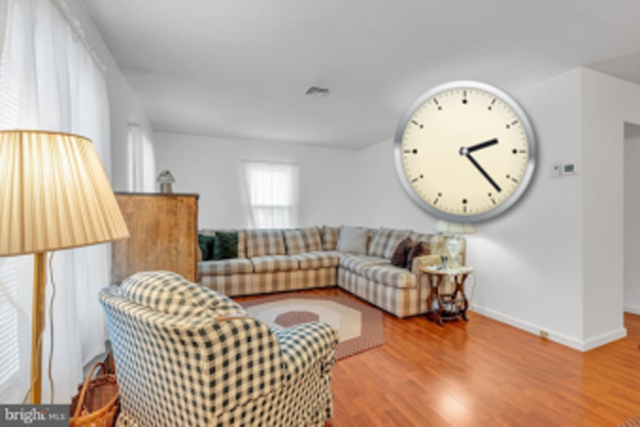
h=2 m=23
